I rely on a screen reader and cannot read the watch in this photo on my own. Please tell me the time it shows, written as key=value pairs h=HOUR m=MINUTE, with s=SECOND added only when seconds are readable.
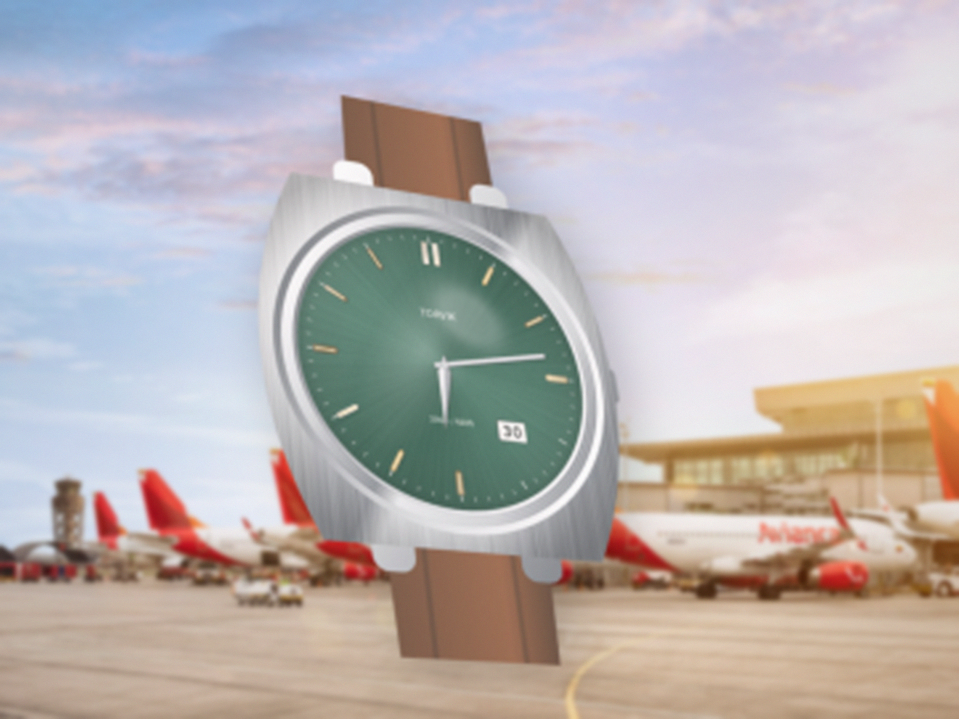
h=6 m=13
